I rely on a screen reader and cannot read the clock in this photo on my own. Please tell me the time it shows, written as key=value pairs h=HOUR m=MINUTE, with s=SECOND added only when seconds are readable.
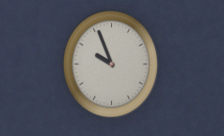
h=9 m=56
